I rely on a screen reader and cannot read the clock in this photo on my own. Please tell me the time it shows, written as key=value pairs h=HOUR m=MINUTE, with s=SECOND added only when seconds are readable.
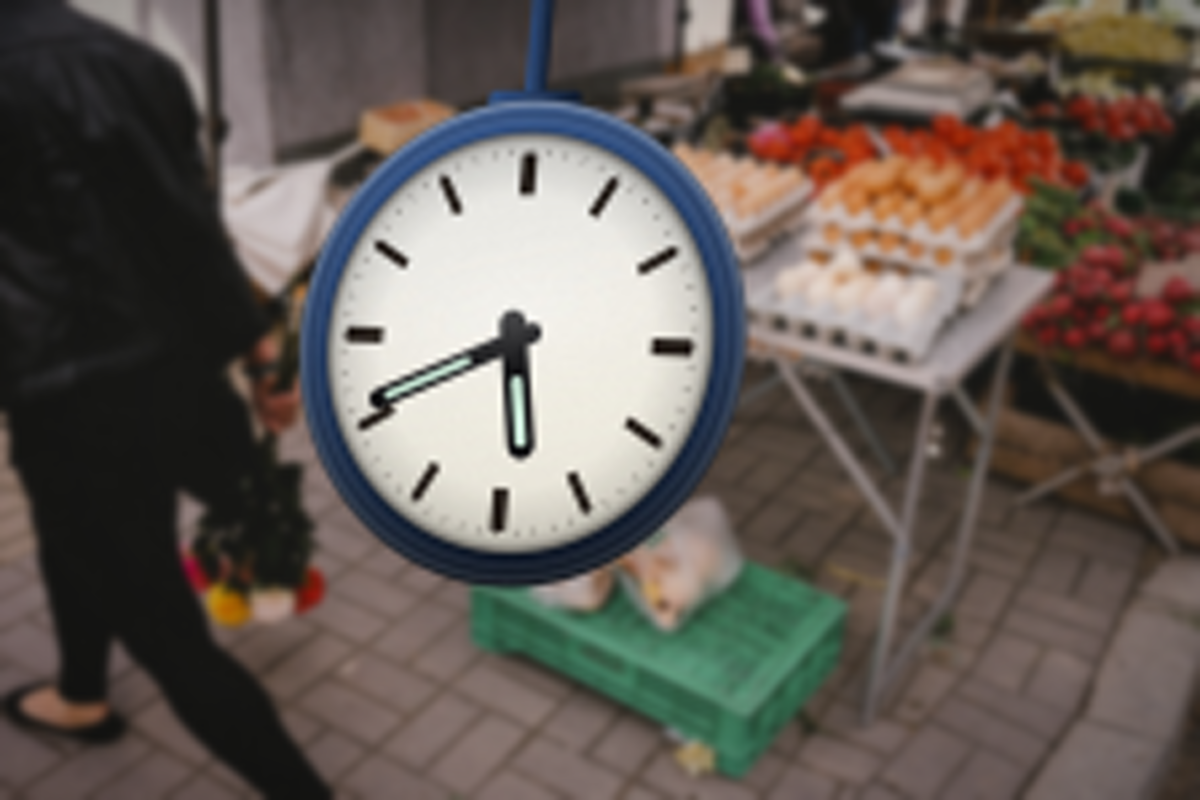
h=5 m=41
